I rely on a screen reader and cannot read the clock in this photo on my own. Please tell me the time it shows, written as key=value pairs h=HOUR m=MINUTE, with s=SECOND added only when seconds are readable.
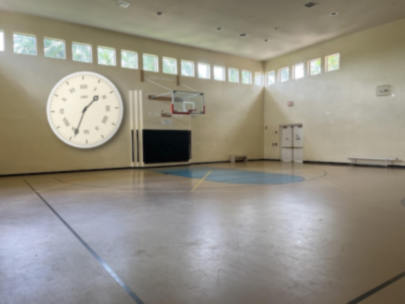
h=1 m=34
